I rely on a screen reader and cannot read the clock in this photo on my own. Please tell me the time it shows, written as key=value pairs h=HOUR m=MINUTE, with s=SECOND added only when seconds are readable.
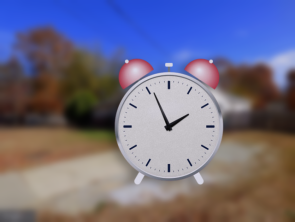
h=1 m=56
